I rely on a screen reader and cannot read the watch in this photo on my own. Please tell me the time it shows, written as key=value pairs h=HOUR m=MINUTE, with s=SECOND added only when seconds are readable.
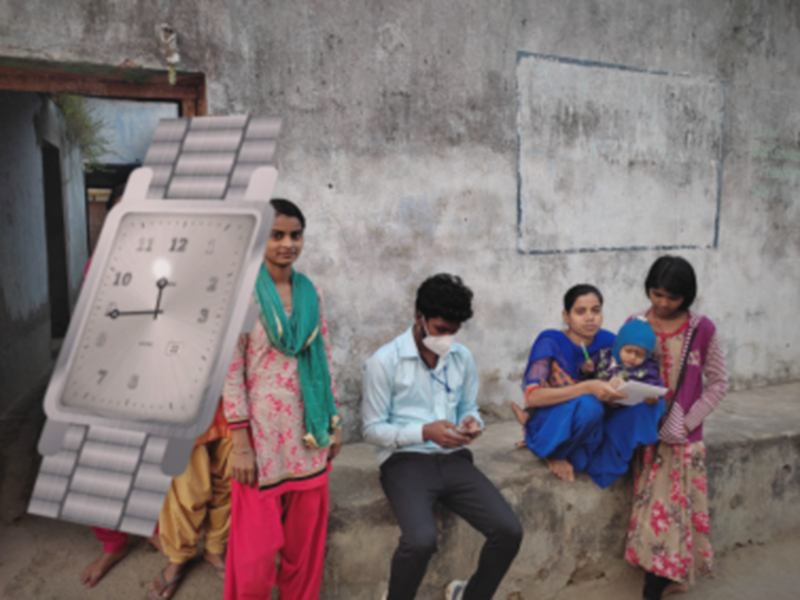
h=11 m=44
